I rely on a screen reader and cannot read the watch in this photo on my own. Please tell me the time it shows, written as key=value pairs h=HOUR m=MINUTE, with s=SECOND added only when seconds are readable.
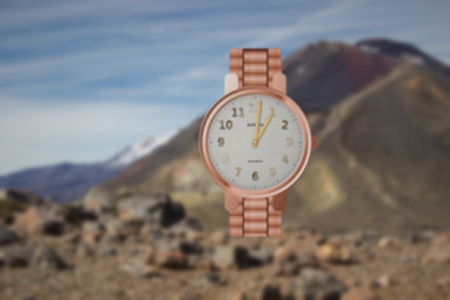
h=1 m=1
